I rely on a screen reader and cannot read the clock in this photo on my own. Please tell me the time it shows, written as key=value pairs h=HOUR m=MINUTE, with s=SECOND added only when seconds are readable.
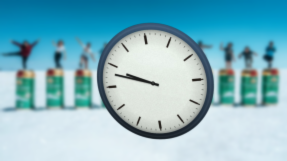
h=9 m=48
